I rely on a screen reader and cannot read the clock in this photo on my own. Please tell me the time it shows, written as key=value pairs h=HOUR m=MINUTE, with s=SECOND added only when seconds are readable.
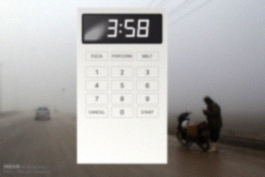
h=3 m=58
